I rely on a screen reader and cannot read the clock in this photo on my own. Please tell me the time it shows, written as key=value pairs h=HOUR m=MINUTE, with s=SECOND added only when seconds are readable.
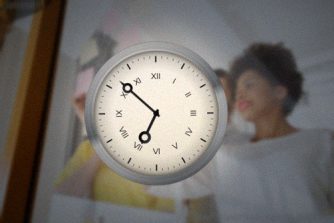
h=6 m=52
